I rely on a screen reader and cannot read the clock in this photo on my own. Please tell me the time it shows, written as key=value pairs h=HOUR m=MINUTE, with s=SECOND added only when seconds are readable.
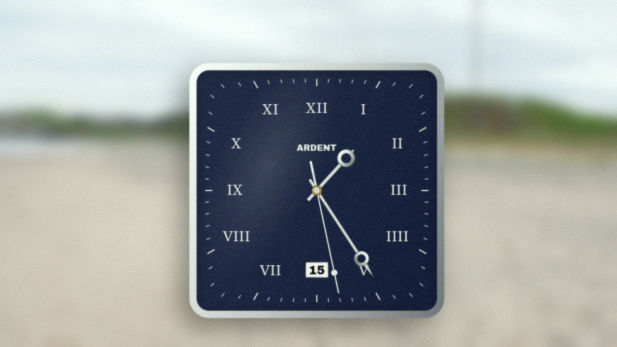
h=1 m=24 s=28
